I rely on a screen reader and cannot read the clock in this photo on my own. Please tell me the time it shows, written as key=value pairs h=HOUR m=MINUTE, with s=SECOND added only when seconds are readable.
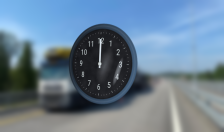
h=12 m=0
